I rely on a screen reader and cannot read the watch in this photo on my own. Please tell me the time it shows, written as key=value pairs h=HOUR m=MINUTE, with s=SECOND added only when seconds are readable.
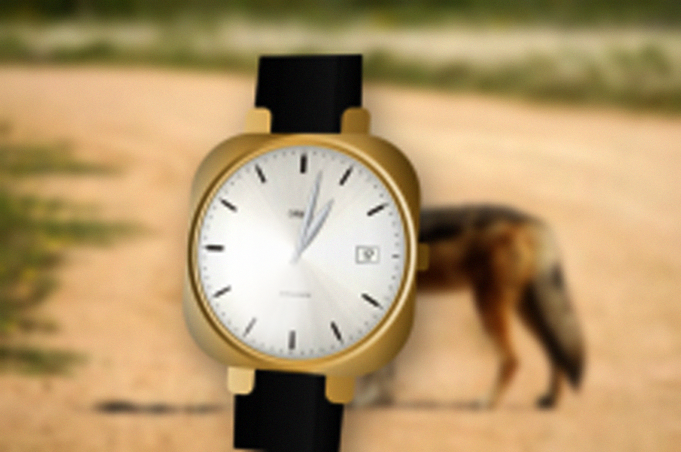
h=1 m=2
